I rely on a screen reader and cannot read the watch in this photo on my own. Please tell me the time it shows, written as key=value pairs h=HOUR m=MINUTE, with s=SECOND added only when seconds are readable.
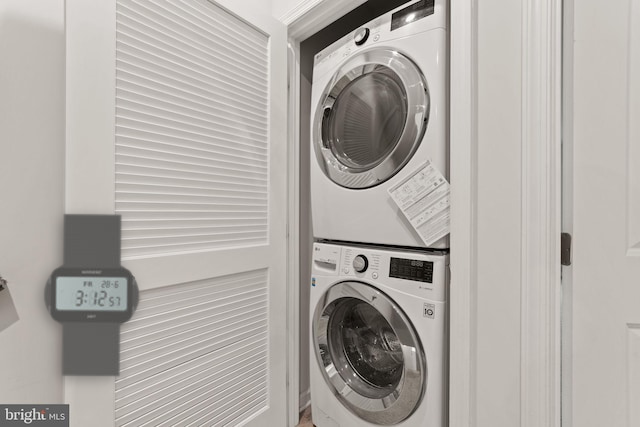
h=3 m=12 s=57
